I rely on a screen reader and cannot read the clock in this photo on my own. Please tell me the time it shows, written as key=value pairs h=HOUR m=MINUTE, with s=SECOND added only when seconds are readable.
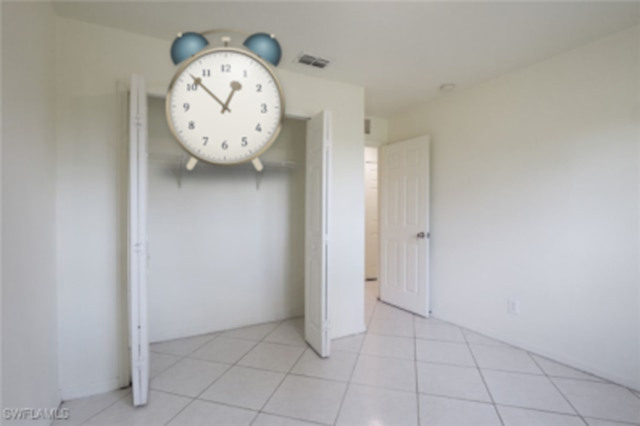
h=12 m=52
